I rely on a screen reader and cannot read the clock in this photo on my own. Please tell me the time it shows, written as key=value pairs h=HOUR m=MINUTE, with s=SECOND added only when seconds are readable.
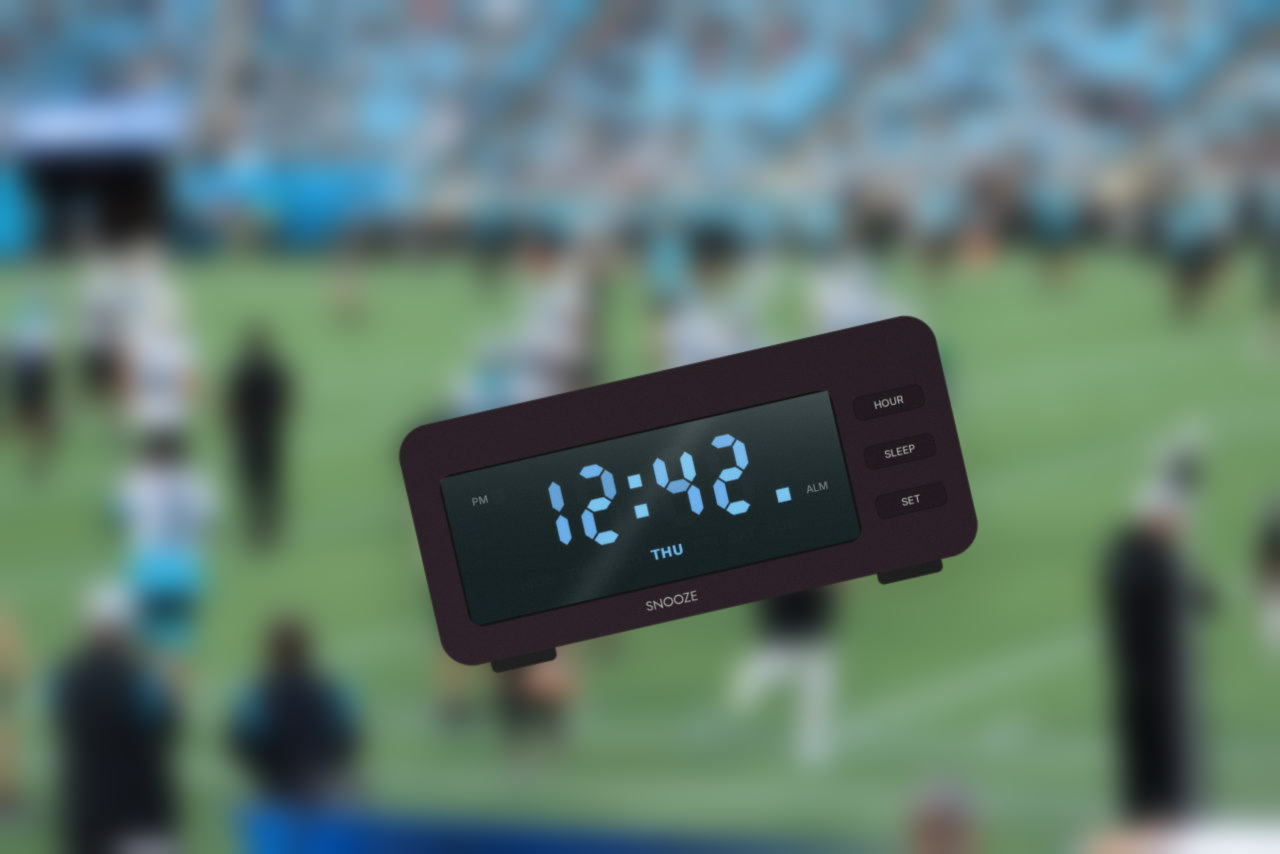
h=12 m=42
